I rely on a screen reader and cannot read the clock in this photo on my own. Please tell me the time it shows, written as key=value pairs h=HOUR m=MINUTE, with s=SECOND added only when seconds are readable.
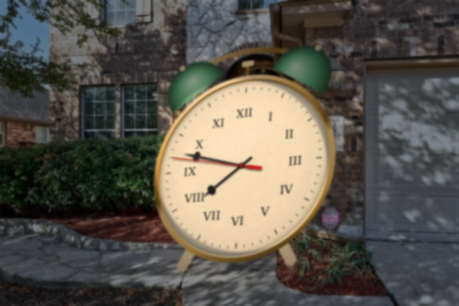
h=7 m=47 s=47
